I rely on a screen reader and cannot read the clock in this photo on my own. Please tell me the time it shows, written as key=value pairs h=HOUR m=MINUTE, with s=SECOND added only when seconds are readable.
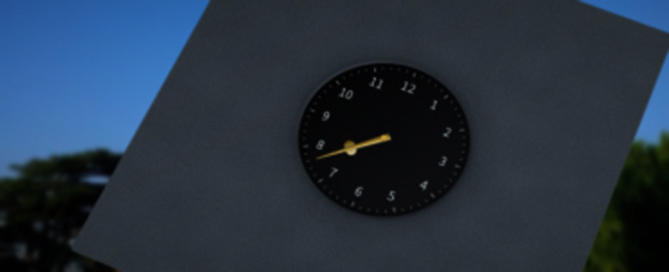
h=7 m=38
